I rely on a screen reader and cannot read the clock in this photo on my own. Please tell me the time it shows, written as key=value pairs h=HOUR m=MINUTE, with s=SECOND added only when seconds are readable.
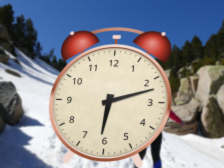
h=6 m=12
